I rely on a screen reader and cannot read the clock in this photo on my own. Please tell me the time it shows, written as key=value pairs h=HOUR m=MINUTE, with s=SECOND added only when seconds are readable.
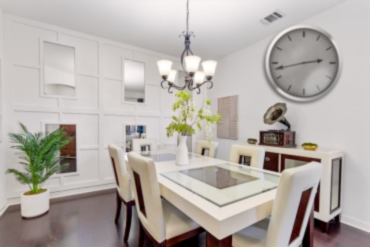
h=2 m=43
